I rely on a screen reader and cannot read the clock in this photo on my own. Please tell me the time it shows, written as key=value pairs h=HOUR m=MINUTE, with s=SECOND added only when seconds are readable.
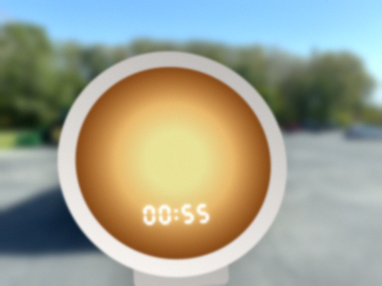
h=0 m=55
